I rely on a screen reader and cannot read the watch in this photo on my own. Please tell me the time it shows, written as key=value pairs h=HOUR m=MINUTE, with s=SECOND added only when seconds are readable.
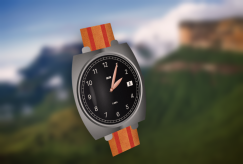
h=2 m=5
